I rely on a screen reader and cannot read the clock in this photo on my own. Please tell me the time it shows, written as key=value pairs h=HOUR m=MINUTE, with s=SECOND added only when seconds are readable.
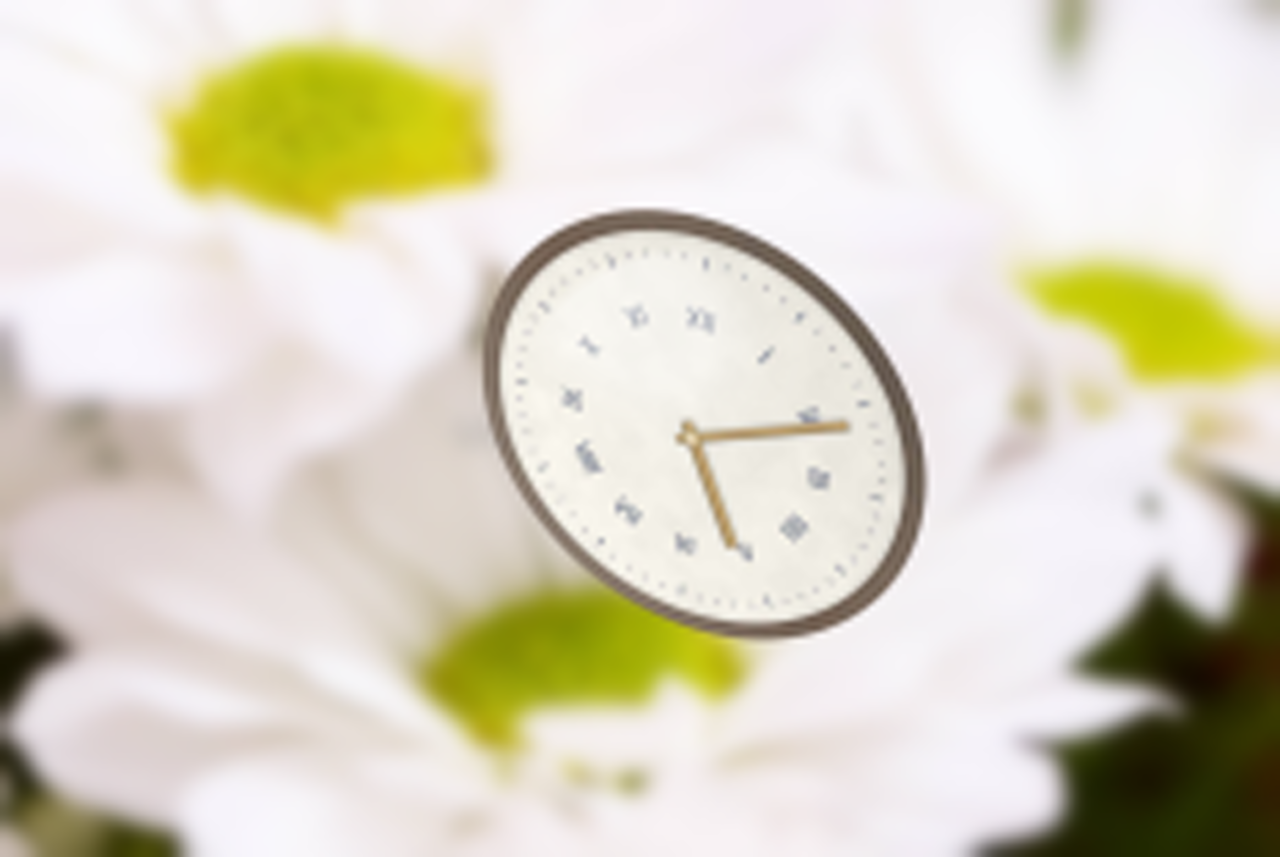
h=5 m=11
